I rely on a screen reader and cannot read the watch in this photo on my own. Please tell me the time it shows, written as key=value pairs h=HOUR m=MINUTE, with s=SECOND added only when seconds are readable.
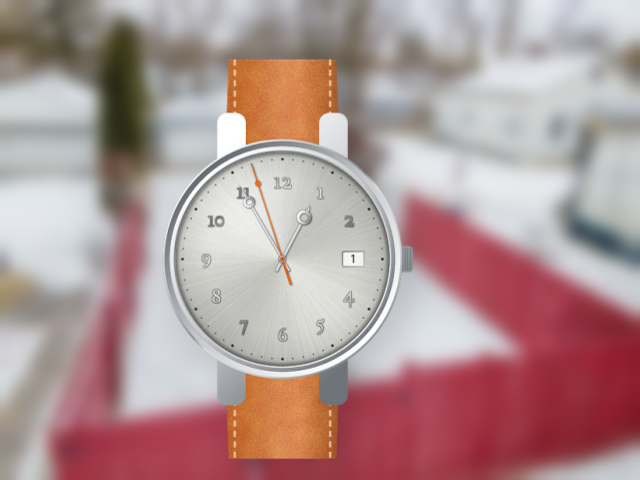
h=12 m=54 s=57
